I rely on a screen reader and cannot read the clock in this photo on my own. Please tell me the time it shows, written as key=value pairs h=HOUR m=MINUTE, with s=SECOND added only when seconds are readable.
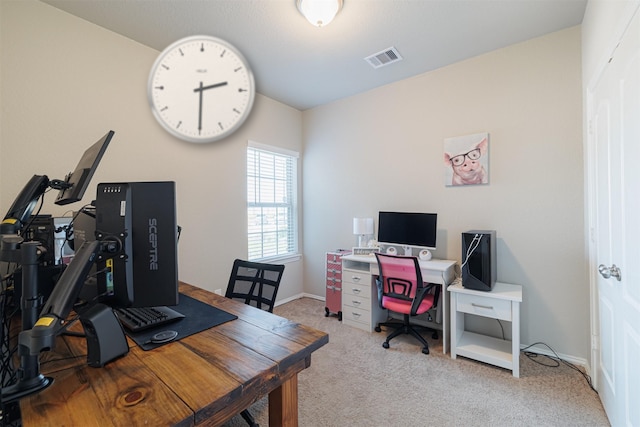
h=2 m=30
